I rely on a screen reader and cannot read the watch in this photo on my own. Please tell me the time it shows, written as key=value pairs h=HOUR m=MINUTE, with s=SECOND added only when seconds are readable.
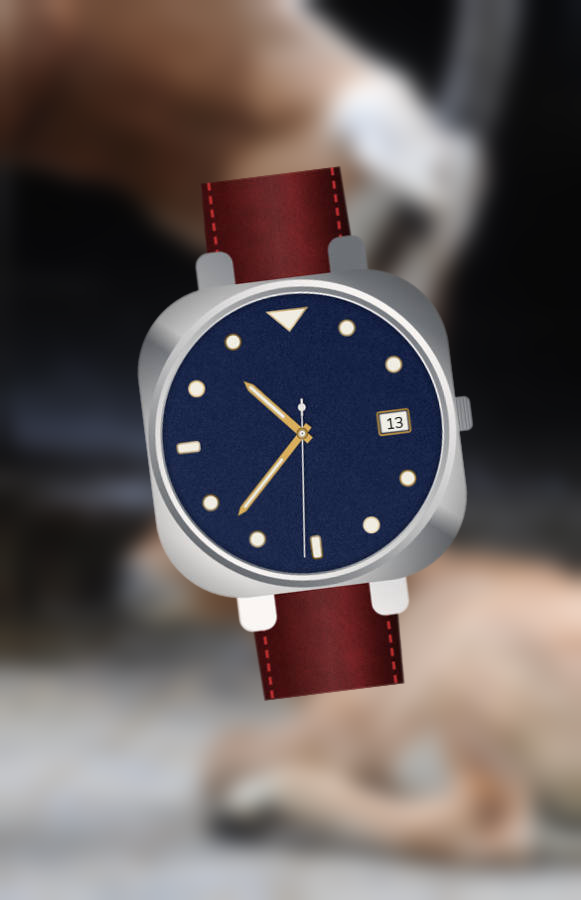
h=10 m=37 s=31
